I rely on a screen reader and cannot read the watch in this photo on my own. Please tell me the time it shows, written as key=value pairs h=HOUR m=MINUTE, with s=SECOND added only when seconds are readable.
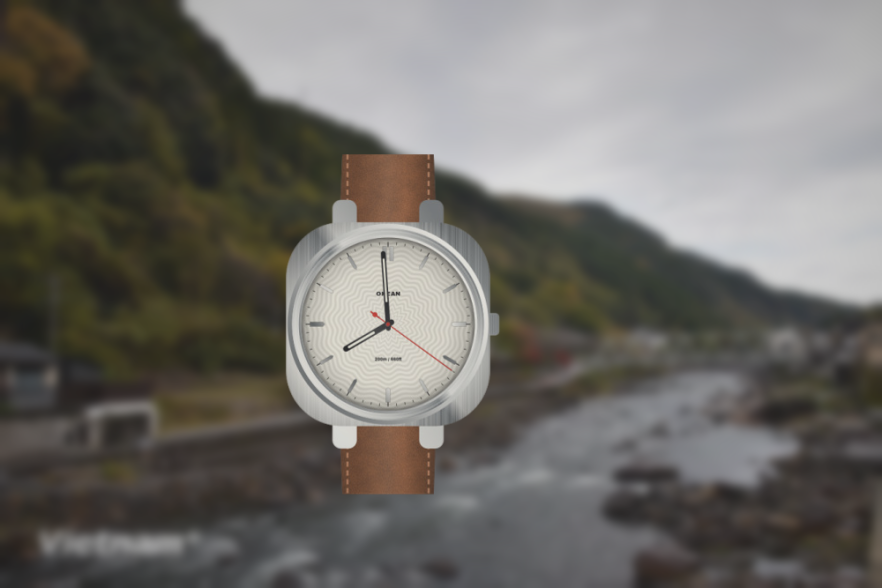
h=7 m=59 s=21
